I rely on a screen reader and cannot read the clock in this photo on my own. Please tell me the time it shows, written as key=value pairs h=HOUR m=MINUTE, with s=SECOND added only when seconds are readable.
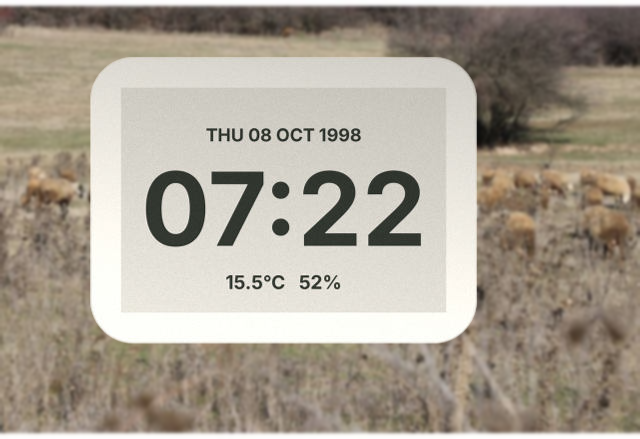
h=7 m=22
